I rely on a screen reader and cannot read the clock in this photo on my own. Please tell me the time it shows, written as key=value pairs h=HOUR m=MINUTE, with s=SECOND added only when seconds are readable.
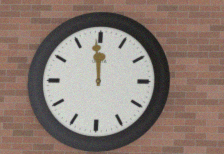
h=11 m=59
